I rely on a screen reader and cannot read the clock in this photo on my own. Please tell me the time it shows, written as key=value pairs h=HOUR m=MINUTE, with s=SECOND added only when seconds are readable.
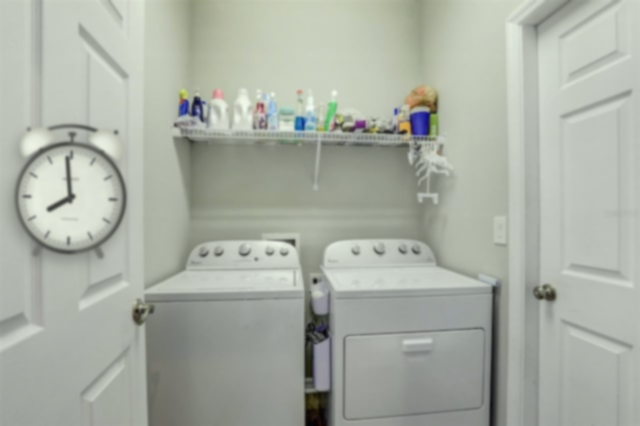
h=7 m=59
